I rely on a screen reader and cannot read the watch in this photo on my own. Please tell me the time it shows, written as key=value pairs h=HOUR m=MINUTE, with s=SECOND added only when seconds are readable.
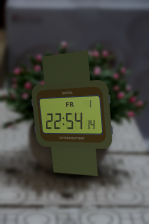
h=22 m=54 s=14
